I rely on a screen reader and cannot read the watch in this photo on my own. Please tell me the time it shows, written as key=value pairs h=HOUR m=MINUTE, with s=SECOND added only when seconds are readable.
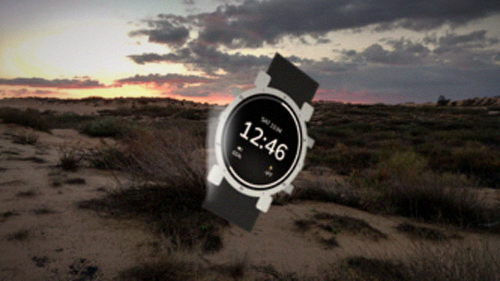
h=12 m=46
